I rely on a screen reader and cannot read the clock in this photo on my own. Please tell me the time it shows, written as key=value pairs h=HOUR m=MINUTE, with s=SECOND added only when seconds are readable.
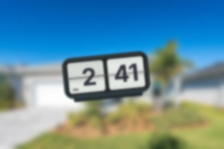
h=2 m=41
